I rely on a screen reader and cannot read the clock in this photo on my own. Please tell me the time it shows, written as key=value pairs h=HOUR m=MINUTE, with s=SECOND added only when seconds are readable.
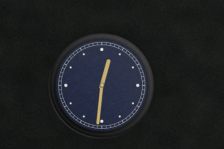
h=12 m=31
